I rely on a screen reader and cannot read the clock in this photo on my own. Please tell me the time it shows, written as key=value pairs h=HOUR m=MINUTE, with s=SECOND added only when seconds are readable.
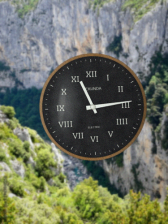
h=11 m=14
